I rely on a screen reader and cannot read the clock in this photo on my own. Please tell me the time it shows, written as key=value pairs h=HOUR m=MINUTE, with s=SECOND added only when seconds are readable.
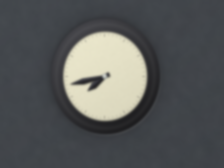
h=7 m=43
